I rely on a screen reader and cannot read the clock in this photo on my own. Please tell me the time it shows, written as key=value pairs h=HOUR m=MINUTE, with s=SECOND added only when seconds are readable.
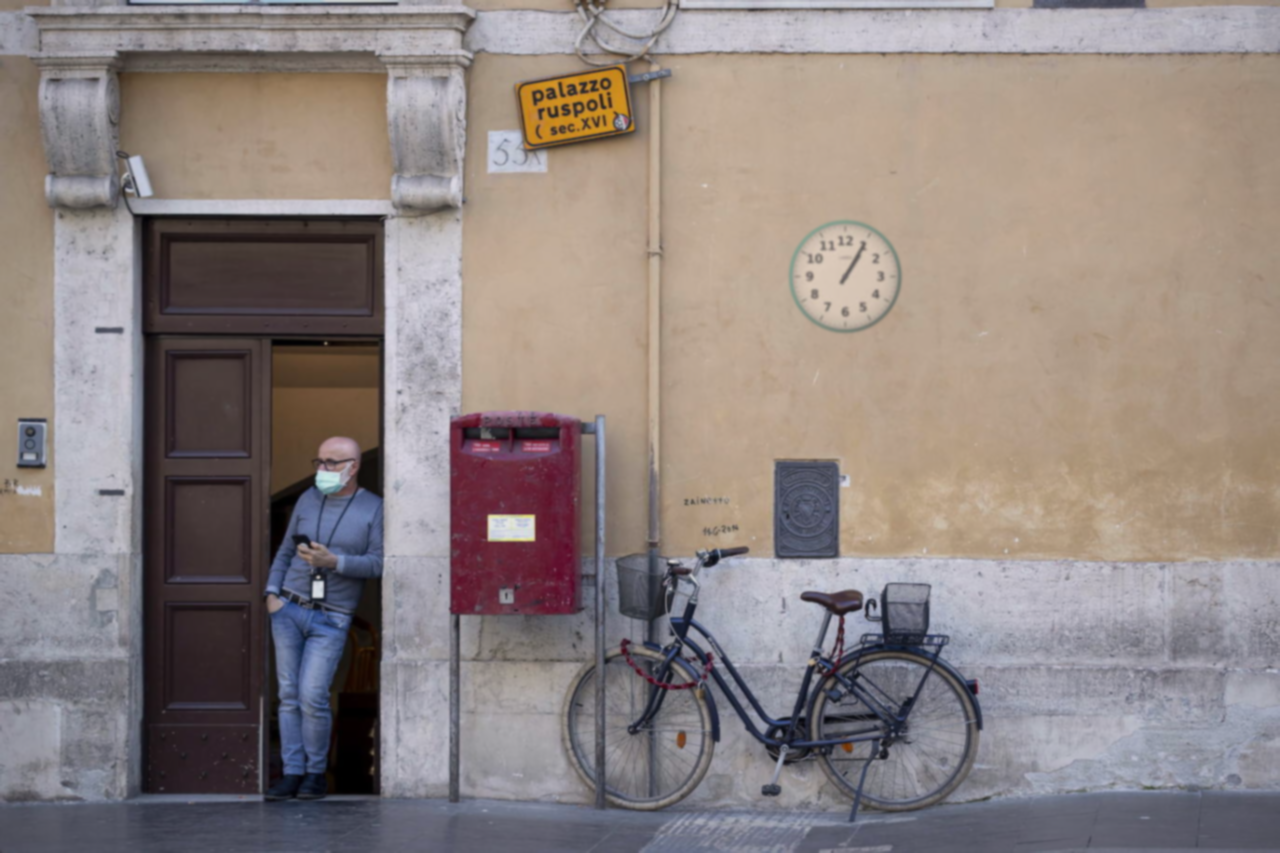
h=1 m=5
